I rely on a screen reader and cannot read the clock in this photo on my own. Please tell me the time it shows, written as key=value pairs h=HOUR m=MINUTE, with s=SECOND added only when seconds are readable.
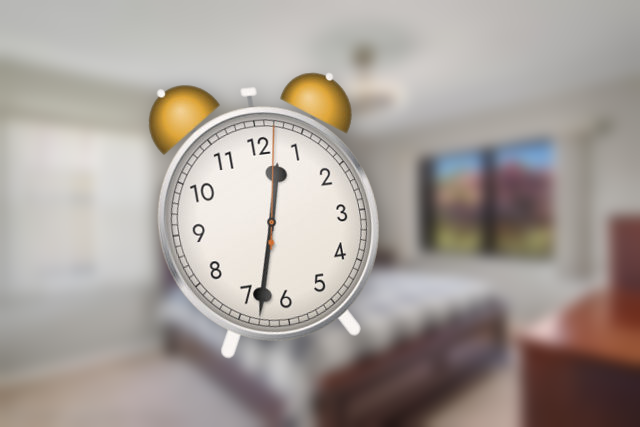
h=12 m=33 s=2
